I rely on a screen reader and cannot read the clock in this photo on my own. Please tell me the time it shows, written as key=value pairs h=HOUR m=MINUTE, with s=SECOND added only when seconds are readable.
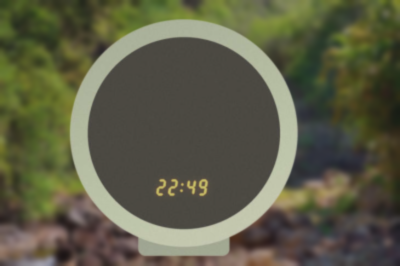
h=22 m=49
